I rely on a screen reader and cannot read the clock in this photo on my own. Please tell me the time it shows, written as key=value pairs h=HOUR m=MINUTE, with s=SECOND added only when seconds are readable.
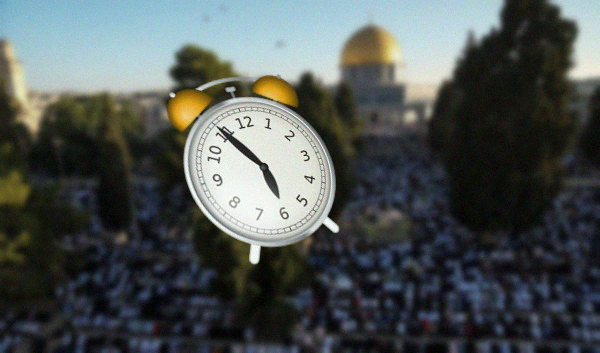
h=5 m=55
